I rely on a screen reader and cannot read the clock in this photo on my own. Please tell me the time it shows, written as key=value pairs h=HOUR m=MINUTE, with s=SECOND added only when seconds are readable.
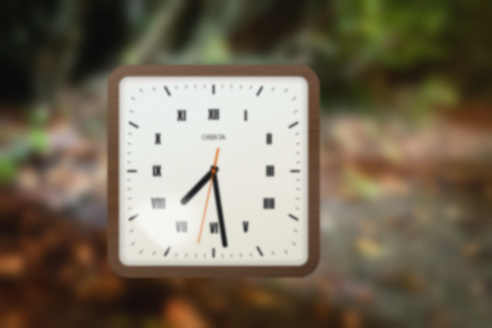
h=7 m=28 s=32
